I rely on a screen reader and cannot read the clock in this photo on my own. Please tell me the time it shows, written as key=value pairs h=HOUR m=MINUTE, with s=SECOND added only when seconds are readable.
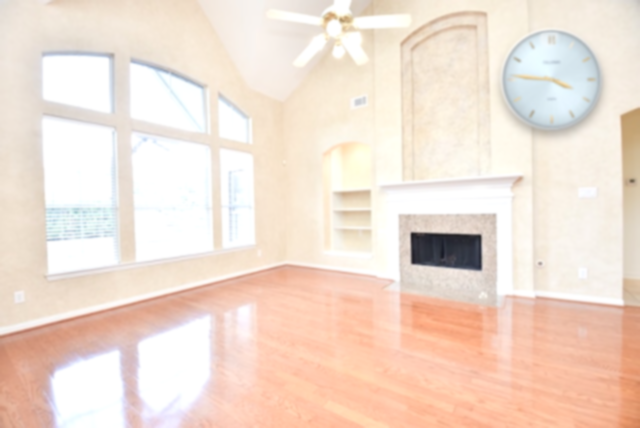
h=3 m=46
